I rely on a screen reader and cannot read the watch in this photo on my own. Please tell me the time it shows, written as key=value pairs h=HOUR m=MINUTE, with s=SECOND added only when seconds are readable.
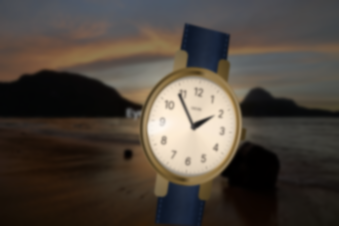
h=1 m=54
